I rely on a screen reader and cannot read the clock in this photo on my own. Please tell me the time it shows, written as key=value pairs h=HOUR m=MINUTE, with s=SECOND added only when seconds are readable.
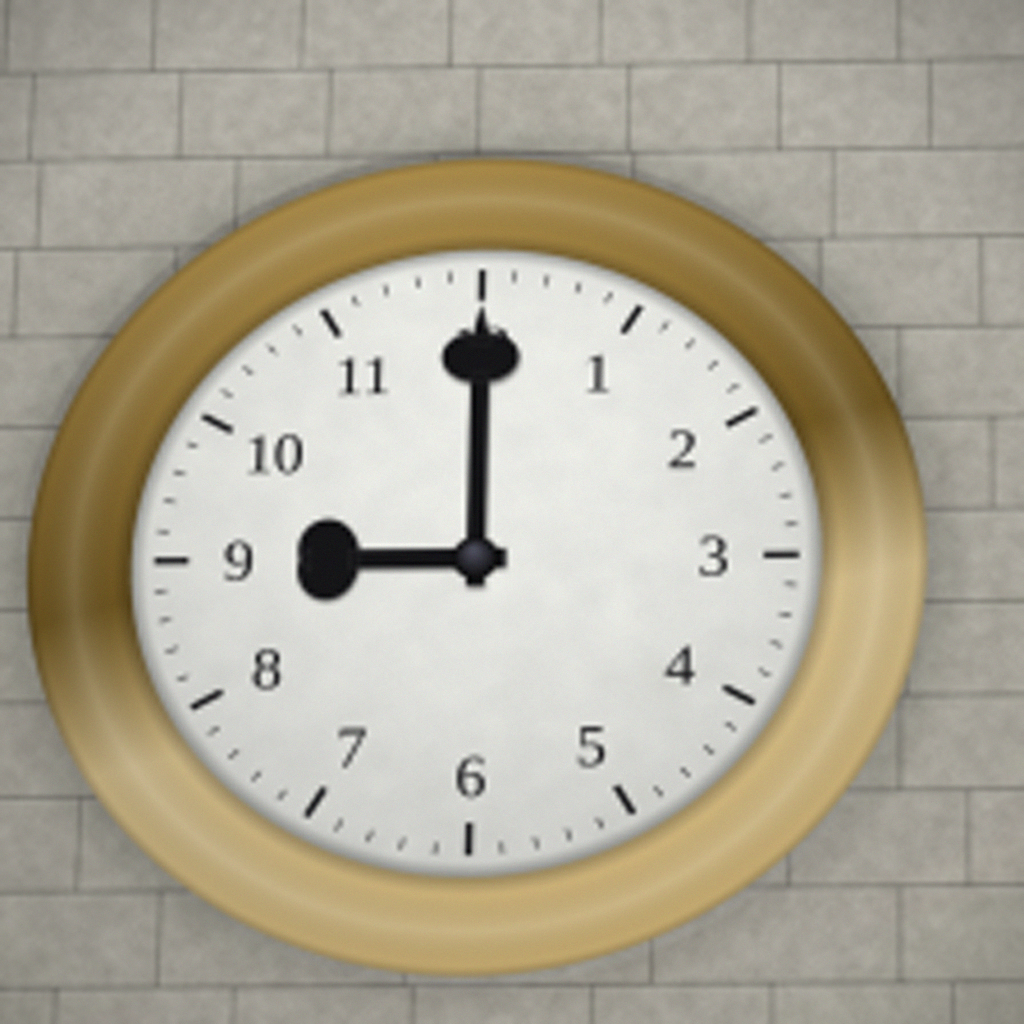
h=9 m=0
